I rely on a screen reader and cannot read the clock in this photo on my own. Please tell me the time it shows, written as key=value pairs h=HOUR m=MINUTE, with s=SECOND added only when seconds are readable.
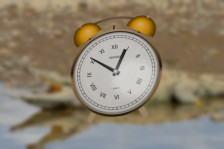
h=12 m=51
